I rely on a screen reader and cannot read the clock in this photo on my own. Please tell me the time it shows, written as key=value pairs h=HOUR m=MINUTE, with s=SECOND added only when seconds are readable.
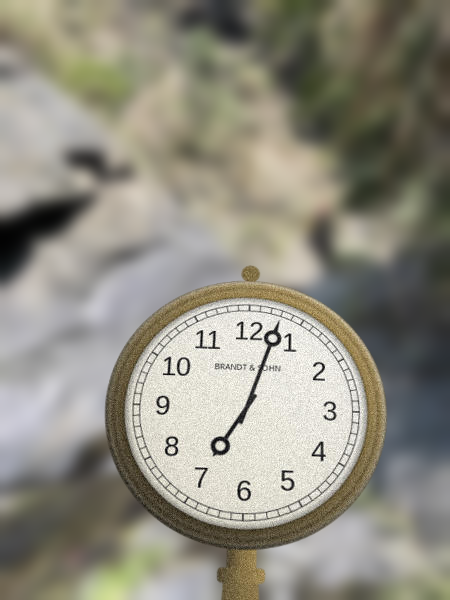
h=7 m=3
